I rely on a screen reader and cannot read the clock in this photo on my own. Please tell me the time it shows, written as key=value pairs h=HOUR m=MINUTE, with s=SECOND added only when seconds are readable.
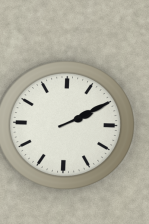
h=2 m=10
